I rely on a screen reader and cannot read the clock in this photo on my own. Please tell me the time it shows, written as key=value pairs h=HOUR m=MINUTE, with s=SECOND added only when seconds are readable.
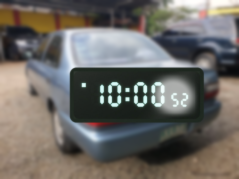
h=10 m=0 s=52
